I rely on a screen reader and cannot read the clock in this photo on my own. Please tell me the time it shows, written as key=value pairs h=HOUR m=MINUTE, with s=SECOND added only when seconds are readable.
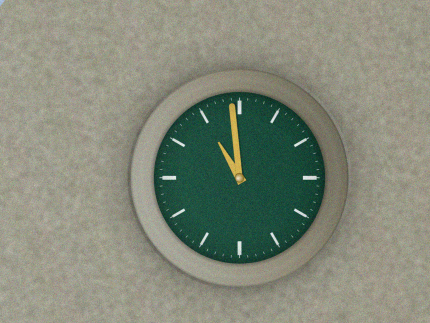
h=10 m=59
